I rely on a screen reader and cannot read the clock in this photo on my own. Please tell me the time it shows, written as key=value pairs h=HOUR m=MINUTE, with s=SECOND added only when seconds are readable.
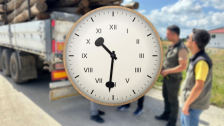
h=10 m=31
